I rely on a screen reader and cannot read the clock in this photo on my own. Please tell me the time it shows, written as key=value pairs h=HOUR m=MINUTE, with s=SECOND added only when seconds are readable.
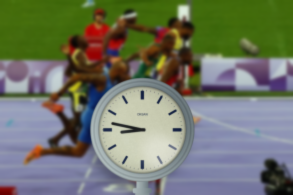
h=8 m=47
